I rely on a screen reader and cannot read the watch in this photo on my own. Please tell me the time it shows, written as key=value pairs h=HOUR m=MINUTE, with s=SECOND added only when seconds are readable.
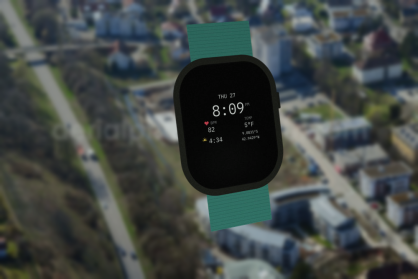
h=8 m=9
